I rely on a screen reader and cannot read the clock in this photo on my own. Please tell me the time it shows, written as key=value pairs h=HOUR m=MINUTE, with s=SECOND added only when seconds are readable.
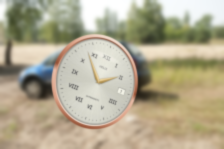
h=1 m=53
